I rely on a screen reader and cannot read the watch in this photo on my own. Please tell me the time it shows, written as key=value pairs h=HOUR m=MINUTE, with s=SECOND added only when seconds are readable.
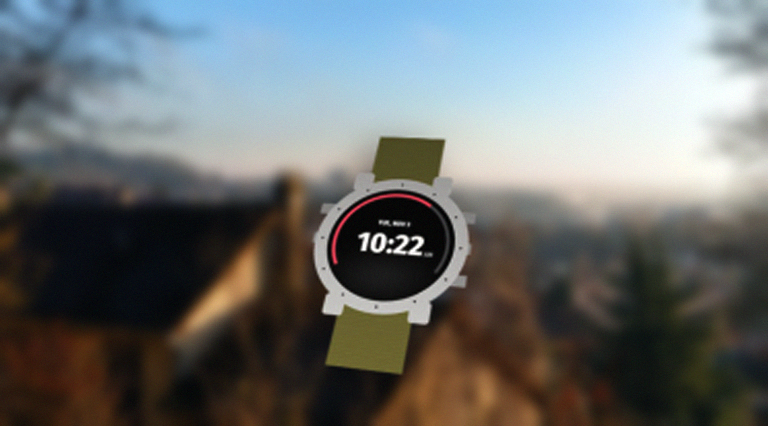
h=10 m=22
